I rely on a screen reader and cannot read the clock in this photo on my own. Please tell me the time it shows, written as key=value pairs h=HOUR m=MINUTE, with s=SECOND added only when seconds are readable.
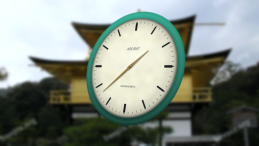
h=1 m=38
